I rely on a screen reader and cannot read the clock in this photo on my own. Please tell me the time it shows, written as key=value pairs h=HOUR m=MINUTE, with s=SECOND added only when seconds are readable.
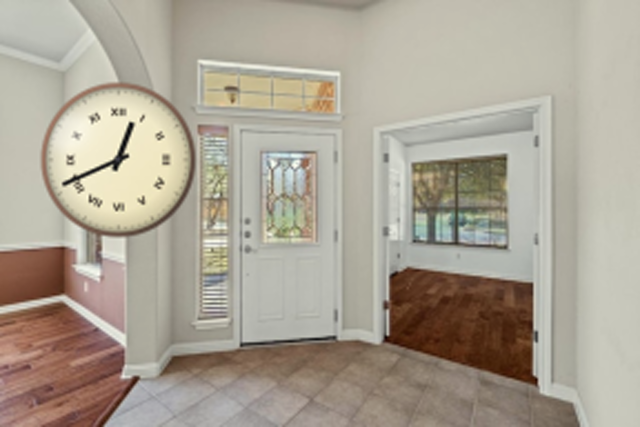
h=12 m=41
